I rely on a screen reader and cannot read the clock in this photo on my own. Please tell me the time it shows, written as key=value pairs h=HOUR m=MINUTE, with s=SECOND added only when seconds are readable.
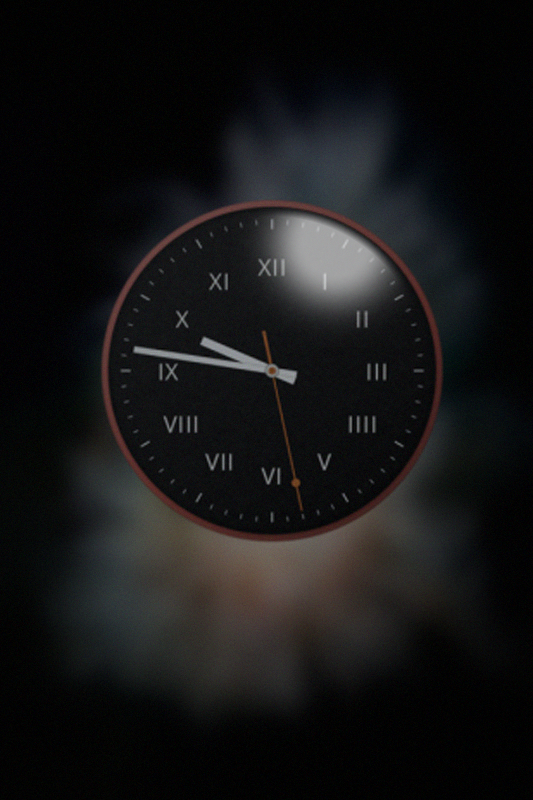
h=9 m=46 s=28
